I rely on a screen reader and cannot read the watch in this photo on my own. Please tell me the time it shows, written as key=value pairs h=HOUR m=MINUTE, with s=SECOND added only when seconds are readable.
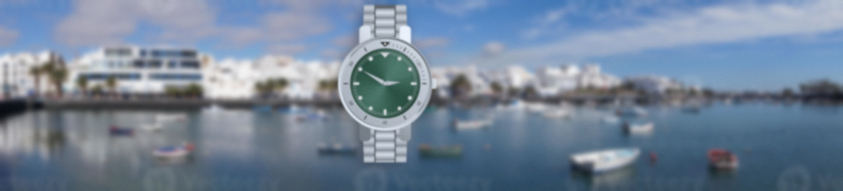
h=2 m=50
